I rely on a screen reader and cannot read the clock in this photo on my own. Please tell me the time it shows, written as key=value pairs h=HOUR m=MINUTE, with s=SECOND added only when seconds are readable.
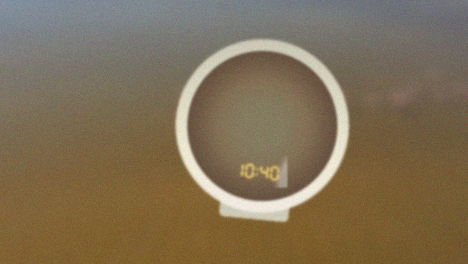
h=10 m=40
